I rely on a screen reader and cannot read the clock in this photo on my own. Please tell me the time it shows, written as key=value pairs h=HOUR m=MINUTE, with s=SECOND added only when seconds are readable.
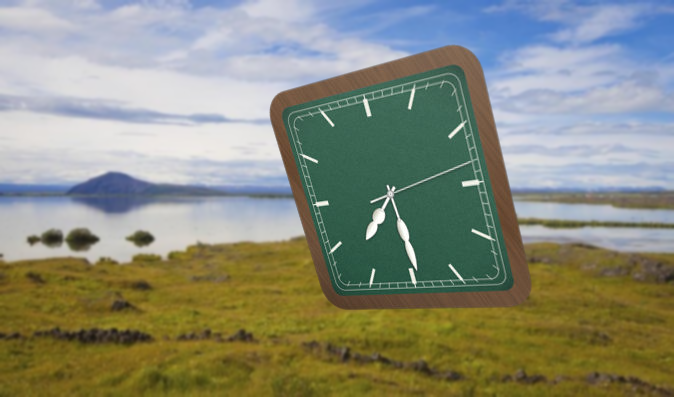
h=7 m=29 s=13
